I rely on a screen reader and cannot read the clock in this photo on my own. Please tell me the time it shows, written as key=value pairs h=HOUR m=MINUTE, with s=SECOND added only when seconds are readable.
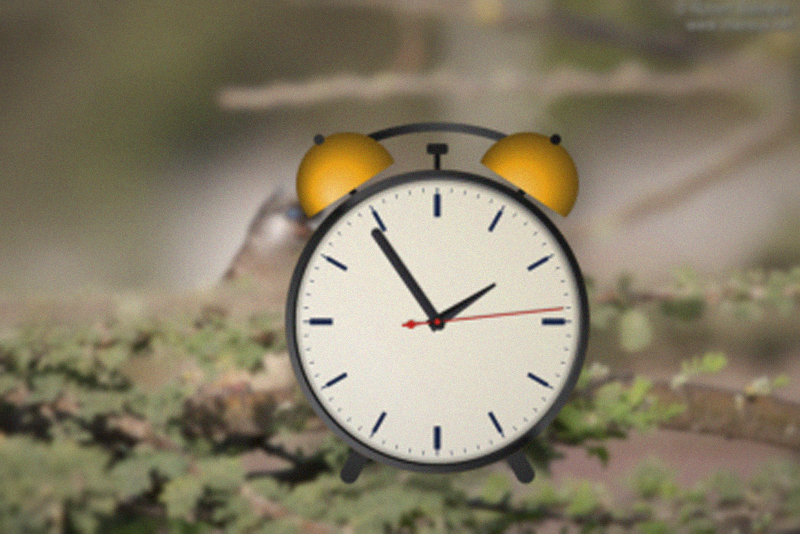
h=1 m=54 s=14
